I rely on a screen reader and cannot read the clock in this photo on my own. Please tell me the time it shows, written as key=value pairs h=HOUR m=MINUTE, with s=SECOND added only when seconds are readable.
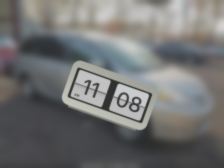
h=11 m=8
